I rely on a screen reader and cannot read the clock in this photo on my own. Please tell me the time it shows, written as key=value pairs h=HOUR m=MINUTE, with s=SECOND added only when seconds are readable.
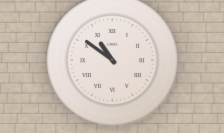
h=10 m=51
